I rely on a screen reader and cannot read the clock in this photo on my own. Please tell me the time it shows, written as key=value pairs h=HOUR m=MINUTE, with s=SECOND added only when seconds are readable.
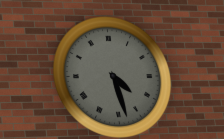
h=4 m=28
